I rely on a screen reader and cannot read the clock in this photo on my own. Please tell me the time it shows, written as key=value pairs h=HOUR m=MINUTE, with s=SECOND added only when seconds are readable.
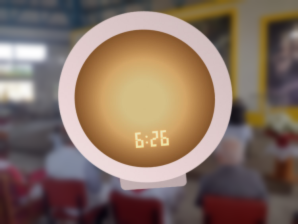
h=6 m=26
